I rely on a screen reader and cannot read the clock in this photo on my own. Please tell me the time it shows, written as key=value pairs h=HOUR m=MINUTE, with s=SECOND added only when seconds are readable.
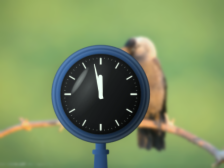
h=11 m=58
